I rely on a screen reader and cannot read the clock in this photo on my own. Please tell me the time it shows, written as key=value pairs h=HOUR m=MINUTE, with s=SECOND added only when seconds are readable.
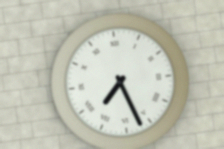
h=7 m=27
